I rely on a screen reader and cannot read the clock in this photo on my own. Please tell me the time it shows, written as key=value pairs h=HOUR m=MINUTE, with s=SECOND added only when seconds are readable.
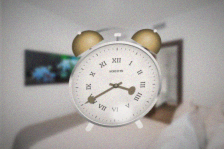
h=3 m=40
